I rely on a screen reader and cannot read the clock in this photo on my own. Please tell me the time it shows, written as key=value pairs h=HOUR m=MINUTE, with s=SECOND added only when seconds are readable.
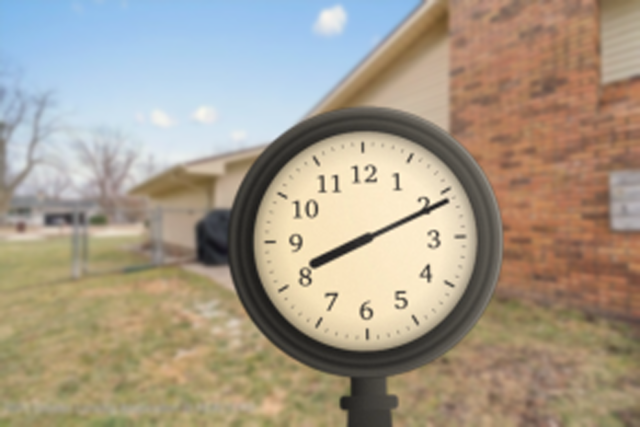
h=8 m=11
